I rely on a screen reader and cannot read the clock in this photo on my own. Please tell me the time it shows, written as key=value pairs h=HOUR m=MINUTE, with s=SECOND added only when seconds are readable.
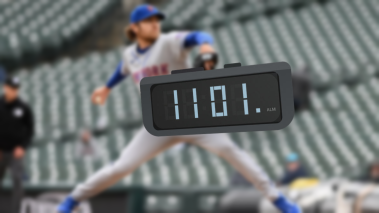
h=11 m=1
